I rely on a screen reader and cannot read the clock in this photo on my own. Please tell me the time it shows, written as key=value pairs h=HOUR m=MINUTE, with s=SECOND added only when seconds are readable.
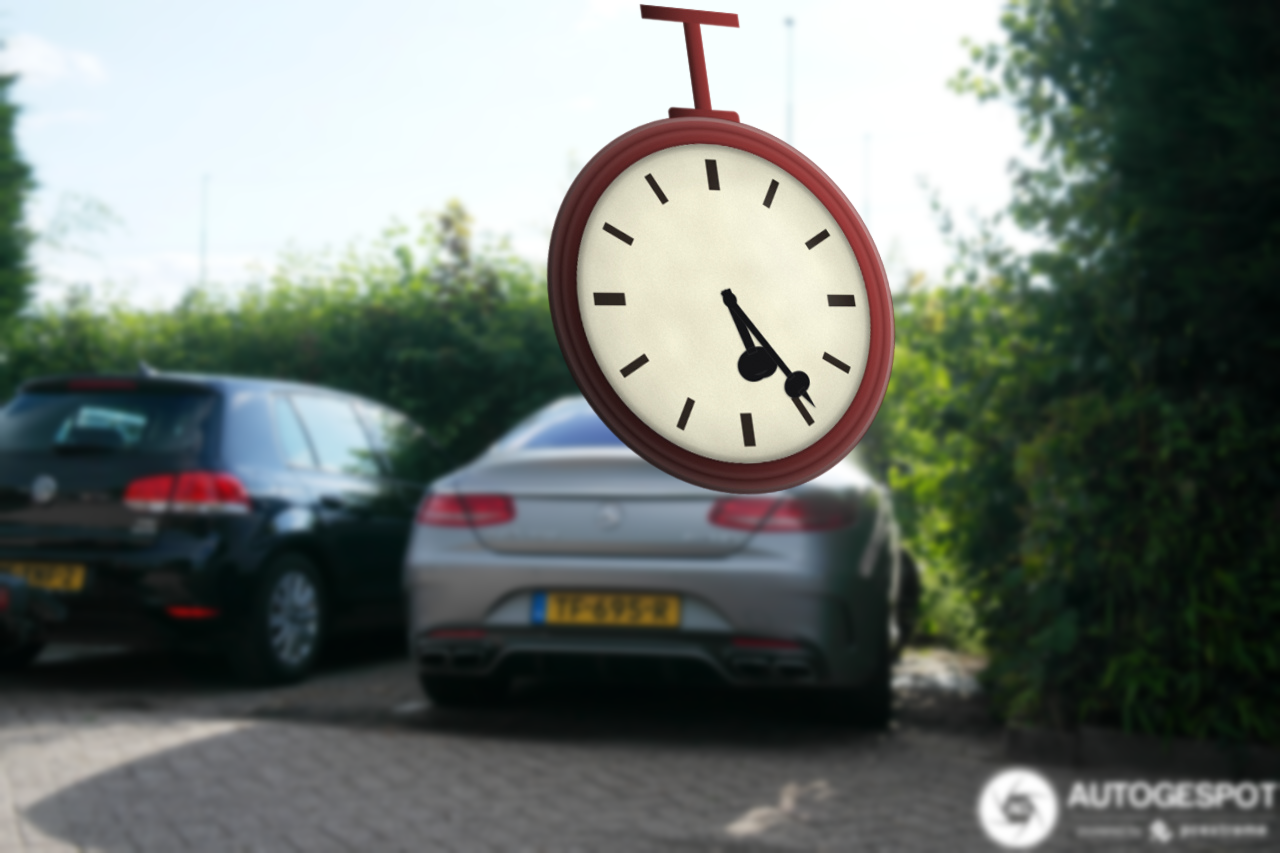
h=5 m=24
